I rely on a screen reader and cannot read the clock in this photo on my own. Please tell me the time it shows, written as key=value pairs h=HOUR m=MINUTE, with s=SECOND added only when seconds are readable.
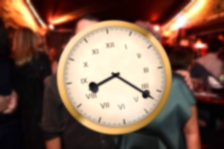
h=8 m=22
